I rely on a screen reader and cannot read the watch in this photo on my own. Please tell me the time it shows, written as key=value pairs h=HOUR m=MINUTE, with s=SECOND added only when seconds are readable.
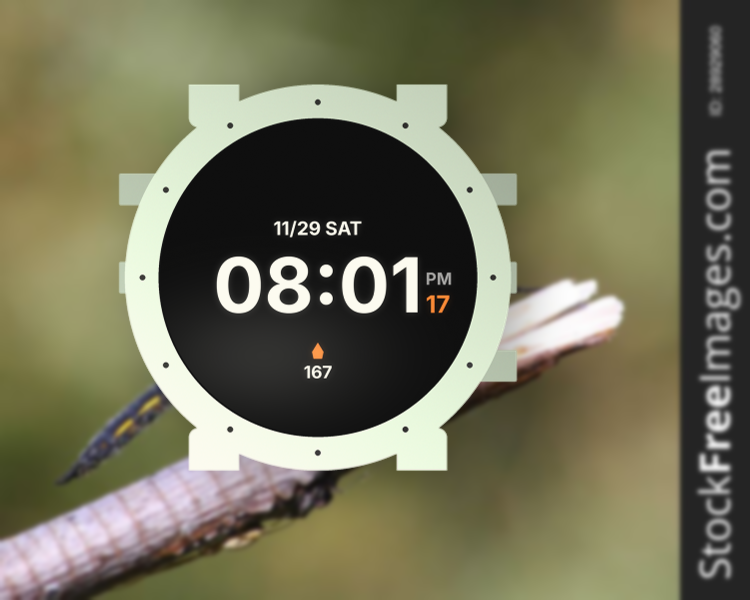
h=8 m=1 s=17
